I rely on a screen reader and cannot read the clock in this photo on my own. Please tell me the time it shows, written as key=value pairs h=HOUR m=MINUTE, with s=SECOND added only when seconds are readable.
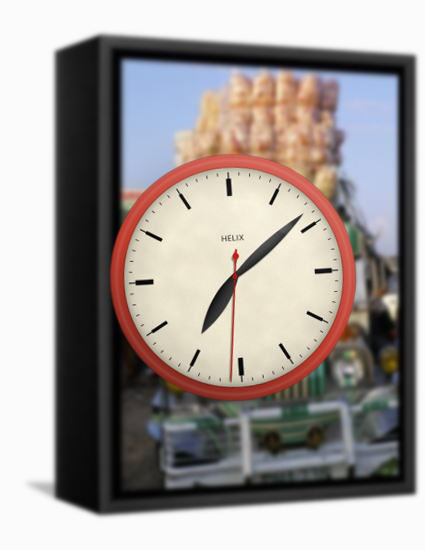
h=7 m=8 s=31
